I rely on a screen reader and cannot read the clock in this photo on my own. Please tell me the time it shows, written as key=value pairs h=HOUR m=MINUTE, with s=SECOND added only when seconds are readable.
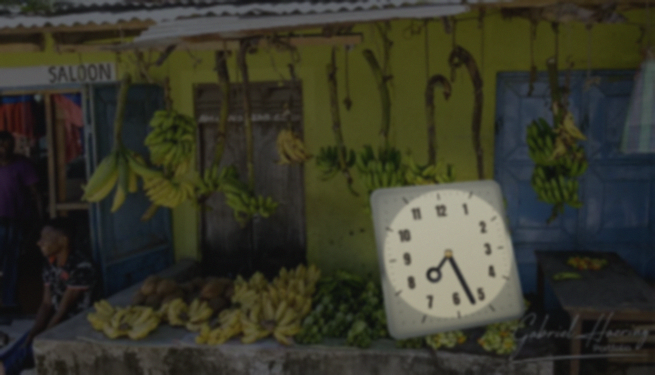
h=7 m=27
